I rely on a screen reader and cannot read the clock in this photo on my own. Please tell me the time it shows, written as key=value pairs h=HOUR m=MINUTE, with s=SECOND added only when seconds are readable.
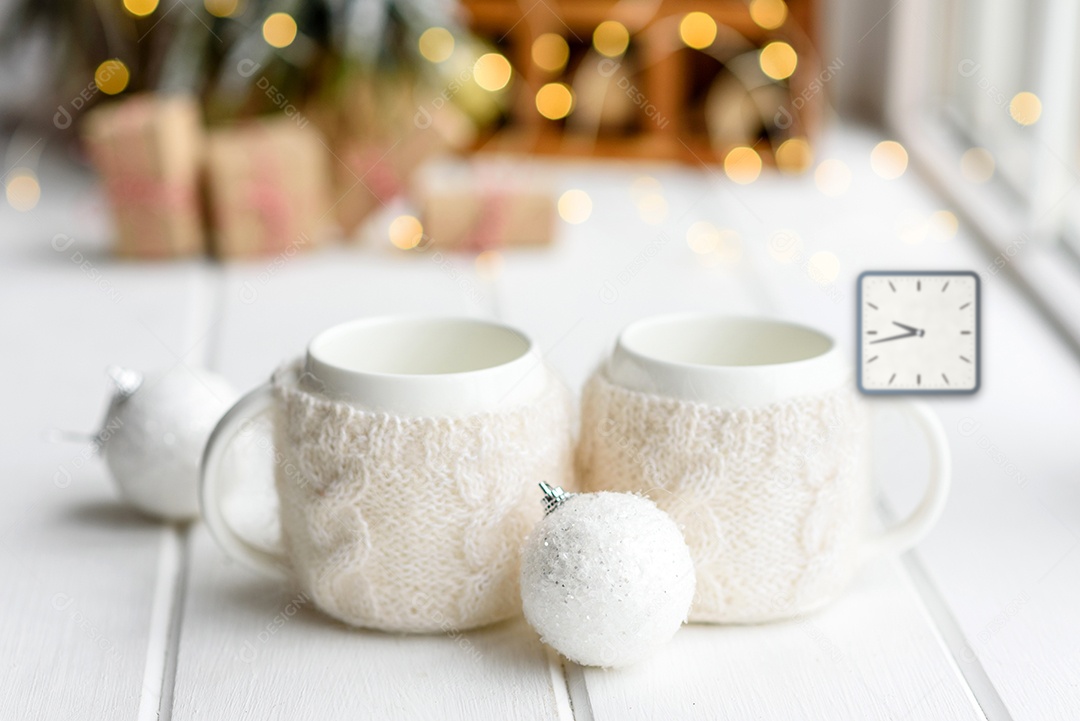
h=9 m=43
